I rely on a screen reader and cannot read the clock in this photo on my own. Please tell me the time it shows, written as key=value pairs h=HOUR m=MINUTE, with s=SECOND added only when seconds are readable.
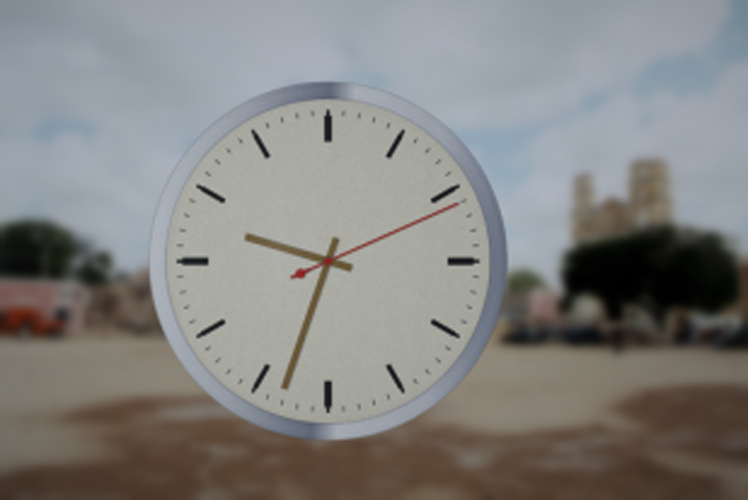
h=9 m=33 s=11
